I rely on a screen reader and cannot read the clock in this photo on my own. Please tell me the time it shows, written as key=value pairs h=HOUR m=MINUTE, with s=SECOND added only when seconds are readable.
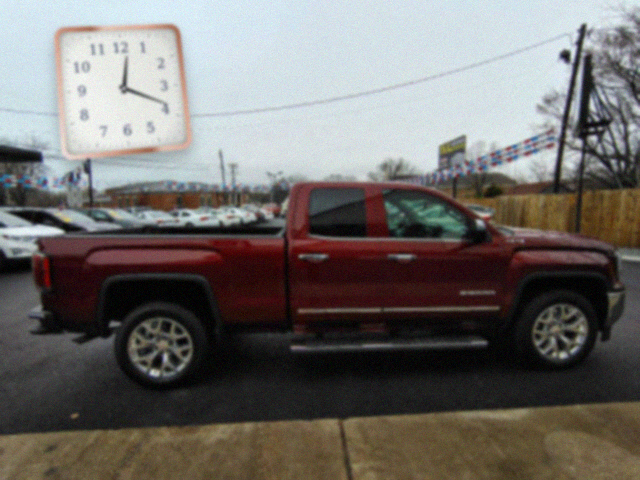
h=12 m=19
